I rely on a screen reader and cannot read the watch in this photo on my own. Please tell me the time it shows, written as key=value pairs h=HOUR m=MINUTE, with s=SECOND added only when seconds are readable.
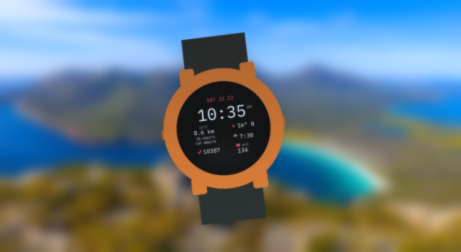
h=10 m=35
